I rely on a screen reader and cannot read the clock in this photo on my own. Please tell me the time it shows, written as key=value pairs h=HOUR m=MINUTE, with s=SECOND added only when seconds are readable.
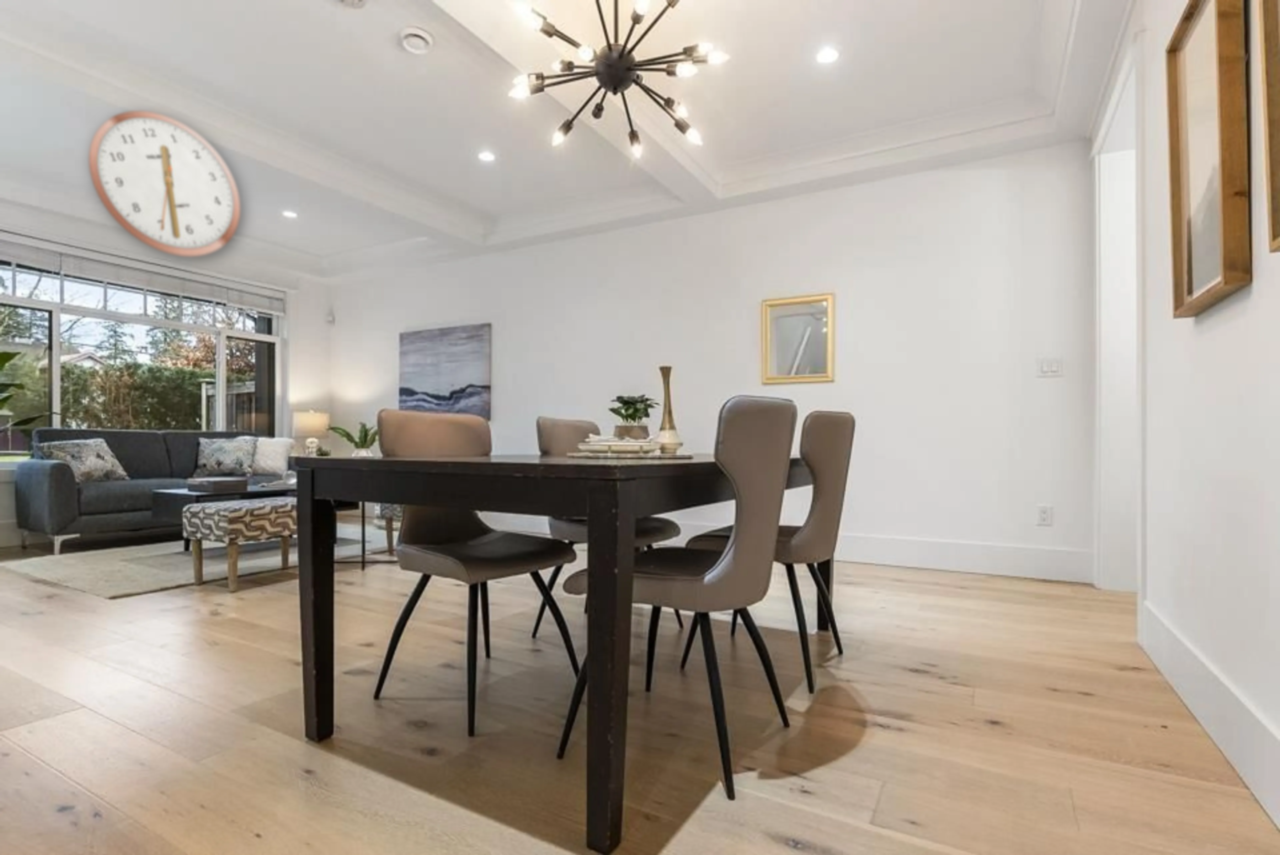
h=12 m=32 s=35
